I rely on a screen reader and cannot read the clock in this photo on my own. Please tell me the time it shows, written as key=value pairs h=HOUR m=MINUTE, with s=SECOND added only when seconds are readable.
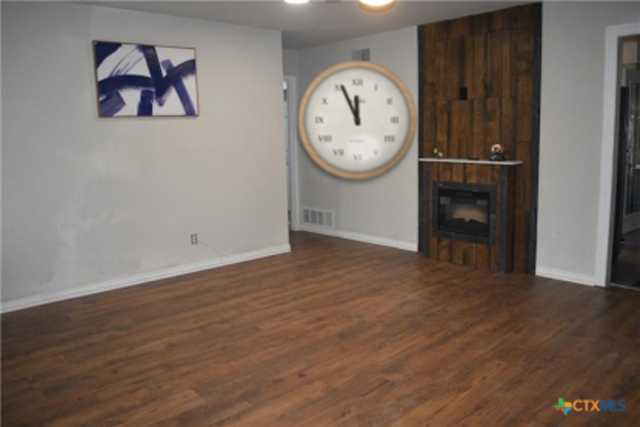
h=11 m=56
